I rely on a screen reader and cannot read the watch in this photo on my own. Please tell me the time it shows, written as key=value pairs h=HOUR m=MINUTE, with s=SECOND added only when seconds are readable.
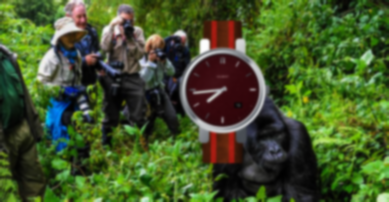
h=7 m=44
